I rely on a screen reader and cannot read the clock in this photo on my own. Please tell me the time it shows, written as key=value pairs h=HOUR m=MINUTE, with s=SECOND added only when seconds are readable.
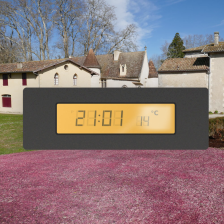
h=21 m=1
